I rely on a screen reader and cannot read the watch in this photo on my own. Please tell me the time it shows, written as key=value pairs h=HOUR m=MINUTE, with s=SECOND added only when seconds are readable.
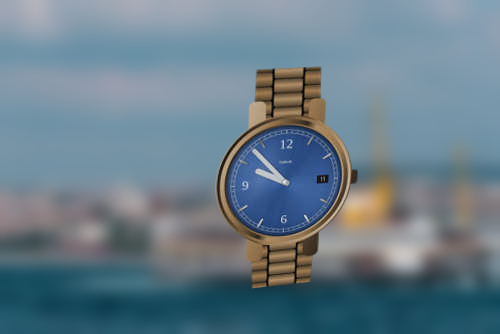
h=9 m=53
